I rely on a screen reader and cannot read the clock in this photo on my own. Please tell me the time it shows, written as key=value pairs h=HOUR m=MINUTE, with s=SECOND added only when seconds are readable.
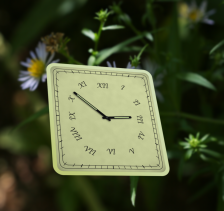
h=2 m=52
